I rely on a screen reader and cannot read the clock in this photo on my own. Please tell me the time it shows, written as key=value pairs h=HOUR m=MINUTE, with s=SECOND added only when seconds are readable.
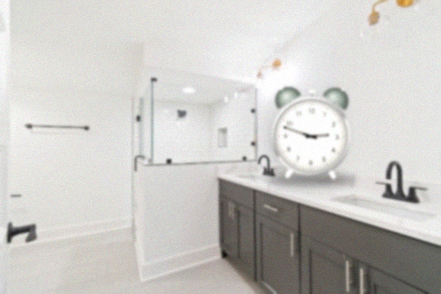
h=2 m=48
